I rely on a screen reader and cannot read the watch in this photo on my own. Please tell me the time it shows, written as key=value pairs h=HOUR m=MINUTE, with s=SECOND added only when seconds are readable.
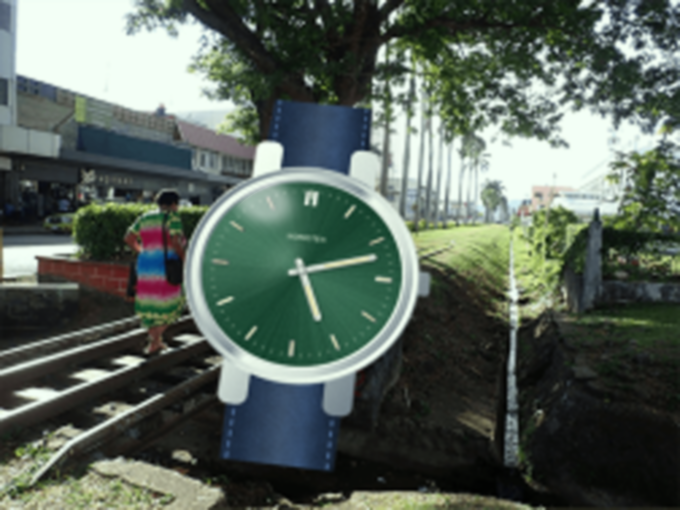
h=5 m=12
